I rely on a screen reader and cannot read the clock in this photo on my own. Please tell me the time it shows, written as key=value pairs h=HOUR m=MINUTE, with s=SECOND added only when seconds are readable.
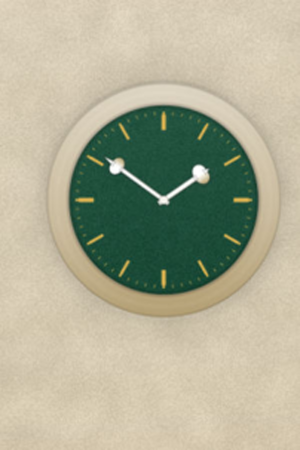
h=1 m=51
